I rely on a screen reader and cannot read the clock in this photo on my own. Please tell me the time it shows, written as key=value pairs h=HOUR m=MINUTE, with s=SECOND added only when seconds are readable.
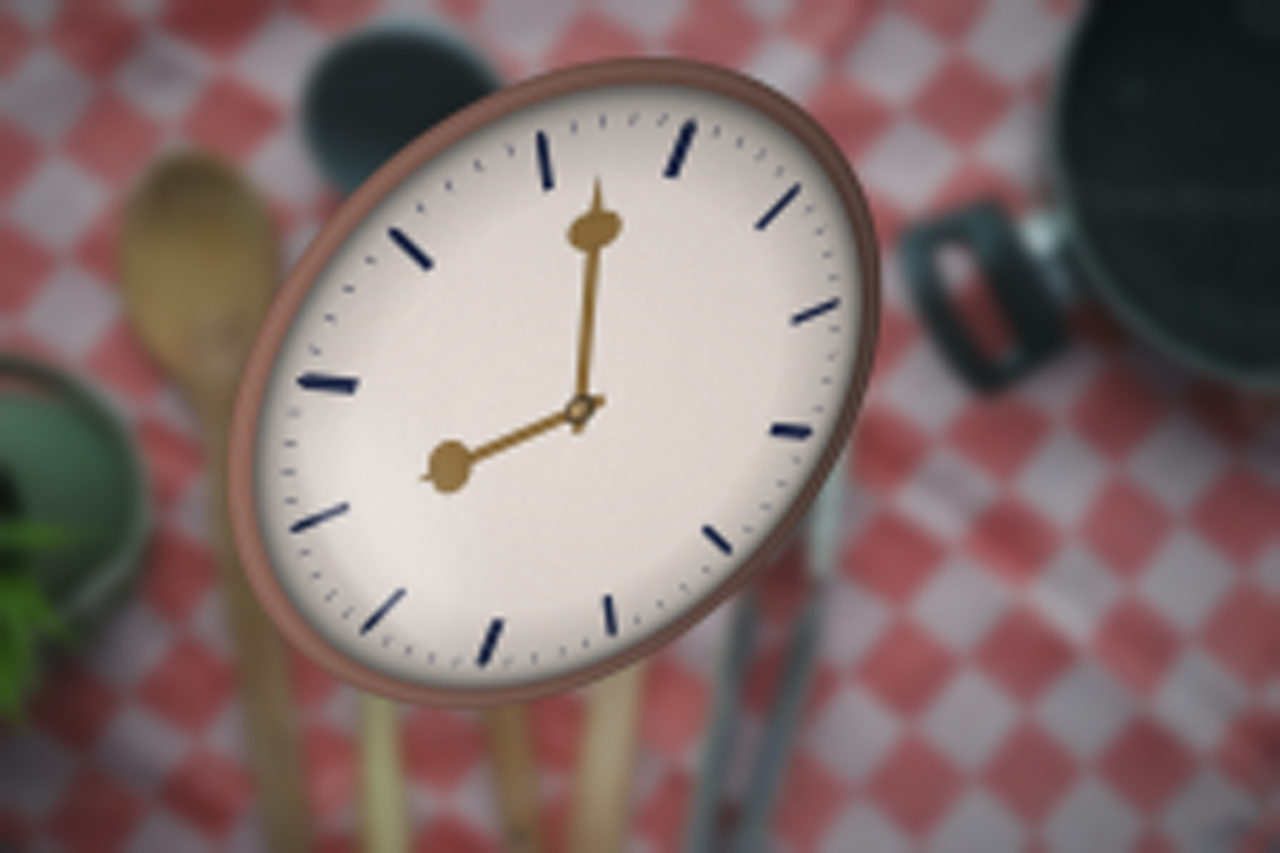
h=7 m=57
